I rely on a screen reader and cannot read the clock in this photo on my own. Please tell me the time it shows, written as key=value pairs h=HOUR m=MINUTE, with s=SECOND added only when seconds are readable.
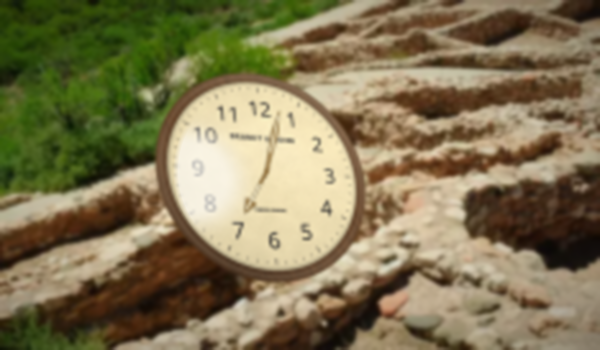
h=7 m=3
